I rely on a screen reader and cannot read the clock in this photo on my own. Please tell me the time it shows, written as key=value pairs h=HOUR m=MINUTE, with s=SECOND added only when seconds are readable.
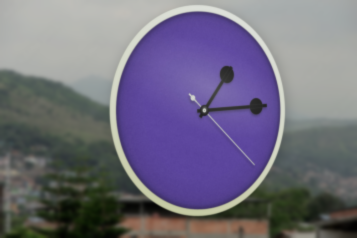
h=1 m=14 s=22
